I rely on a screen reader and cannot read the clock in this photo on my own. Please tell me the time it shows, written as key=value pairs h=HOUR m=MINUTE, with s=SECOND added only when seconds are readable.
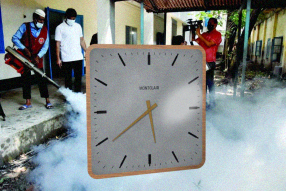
h=5 m=39
